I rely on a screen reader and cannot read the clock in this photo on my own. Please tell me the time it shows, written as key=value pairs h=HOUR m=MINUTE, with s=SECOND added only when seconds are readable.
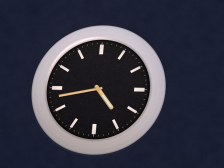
h=4 m=43
